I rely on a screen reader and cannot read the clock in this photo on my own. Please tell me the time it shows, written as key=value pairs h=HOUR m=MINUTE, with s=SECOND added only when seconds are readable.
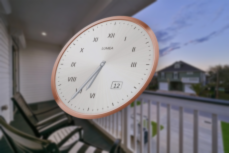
h=6 m=35
